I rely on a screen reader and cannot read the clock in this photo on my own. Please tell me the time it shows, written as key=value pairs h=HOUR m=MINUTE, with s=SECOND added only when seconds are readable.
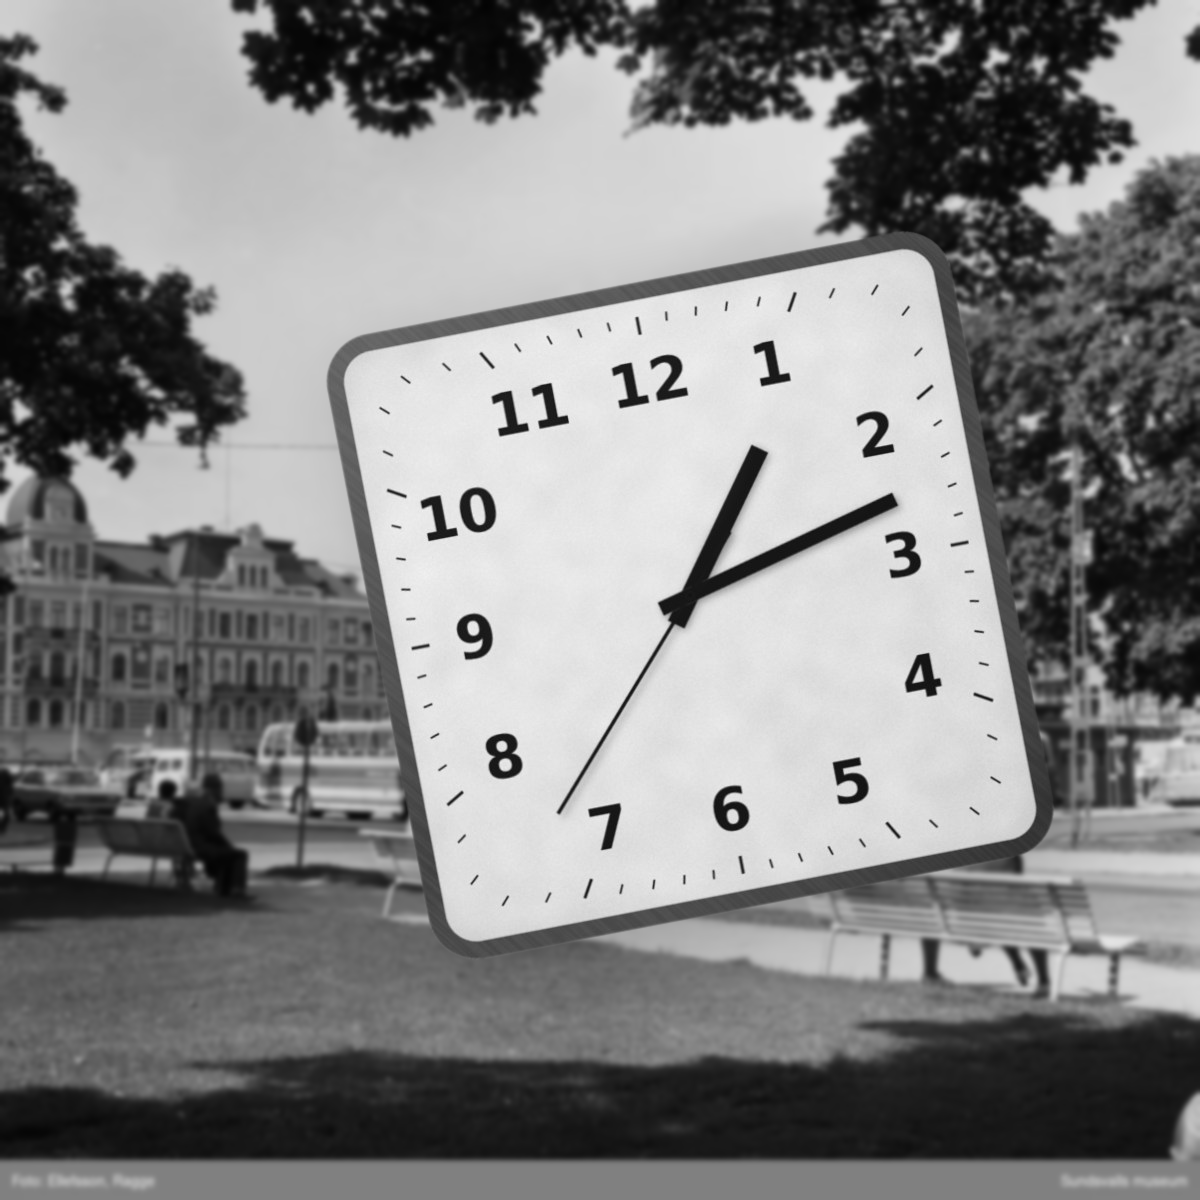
h=1 m=12 s=37
